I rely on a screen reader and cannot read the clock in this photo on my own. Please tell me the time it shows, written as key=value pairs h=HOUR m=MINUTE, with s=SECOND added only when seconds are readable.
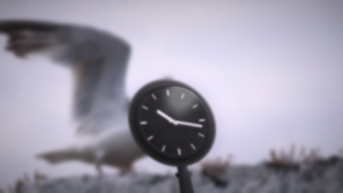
h=10 m=17
